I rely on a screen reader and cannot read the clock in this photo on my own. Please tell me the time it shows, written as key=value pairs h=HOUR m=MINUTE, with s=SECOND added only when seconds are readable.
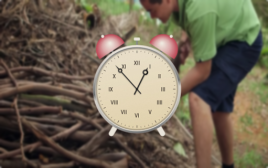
h=12 m=53
